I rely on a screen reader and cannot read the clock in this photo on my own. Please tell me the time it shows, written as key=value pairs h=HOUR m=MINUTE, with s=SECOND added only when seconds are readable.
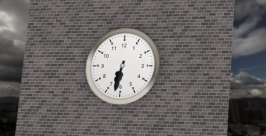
h=6 m=32
